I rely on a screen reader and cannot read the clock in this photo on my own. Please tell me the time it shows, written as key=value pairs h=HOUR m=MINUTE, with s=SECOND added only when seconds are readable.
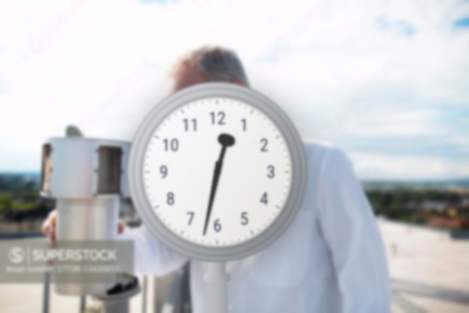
h=12 m=32
